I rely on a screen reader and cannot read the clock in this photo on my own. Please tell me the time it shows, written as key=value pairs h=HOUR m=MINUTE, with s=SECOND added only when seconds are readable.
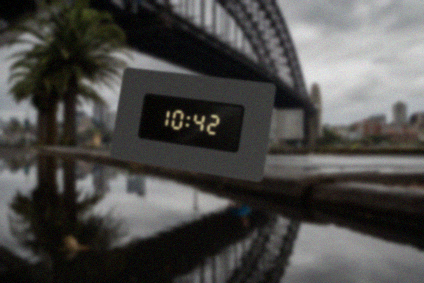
h=10 m=42
